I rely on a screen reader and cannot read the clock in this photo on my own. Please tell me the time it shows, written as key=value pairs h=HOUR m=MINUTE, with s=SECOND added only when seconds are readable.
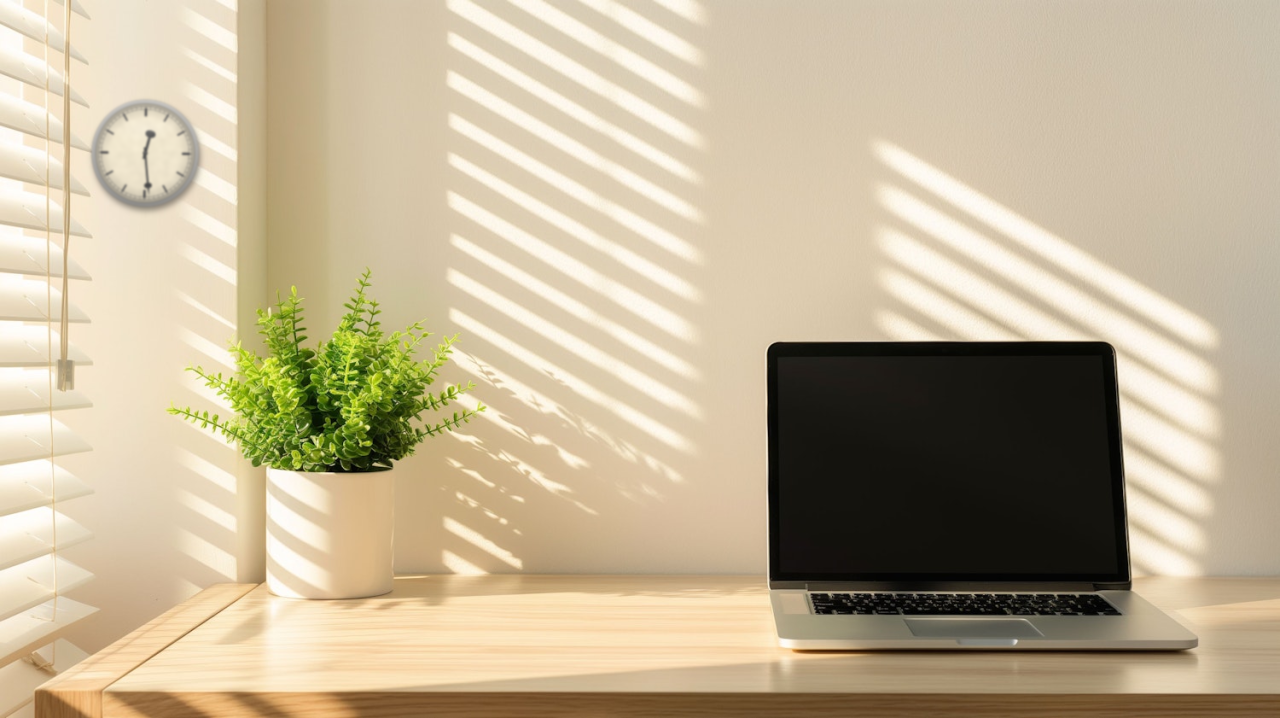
h=12 m=29
